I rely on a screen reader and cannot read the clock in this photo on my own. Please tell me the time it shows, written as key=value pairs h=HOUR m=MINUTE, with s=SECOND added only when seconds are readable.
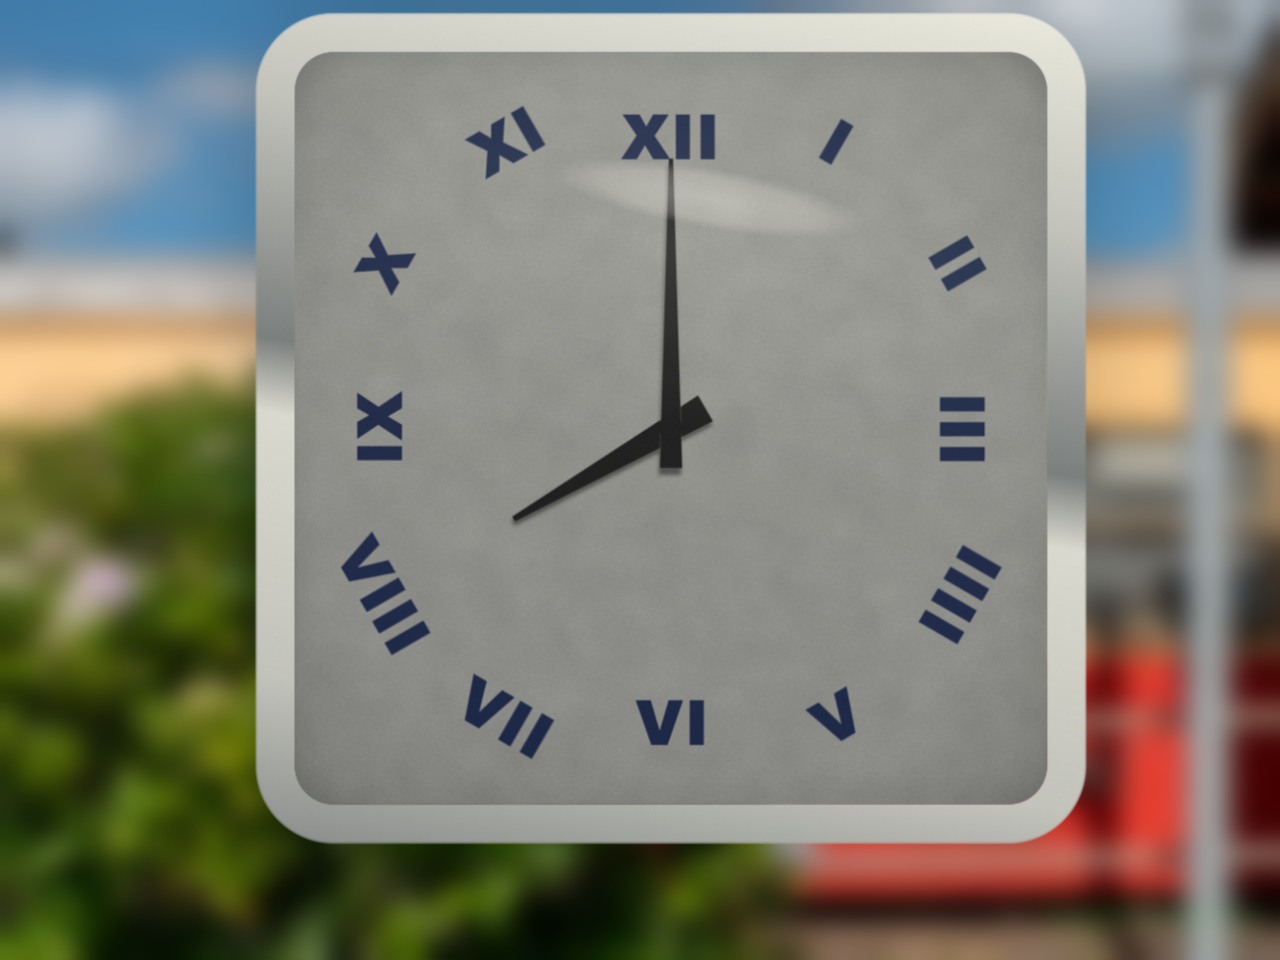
h=8 m=0
